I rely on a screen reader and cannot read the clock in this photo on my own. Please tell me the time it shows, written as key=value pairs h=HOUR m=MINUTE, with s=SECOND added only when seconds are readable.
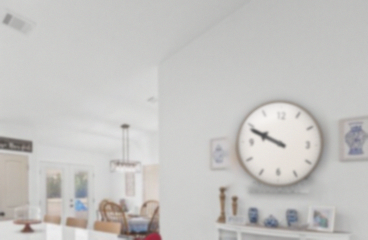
h=9 m=49
